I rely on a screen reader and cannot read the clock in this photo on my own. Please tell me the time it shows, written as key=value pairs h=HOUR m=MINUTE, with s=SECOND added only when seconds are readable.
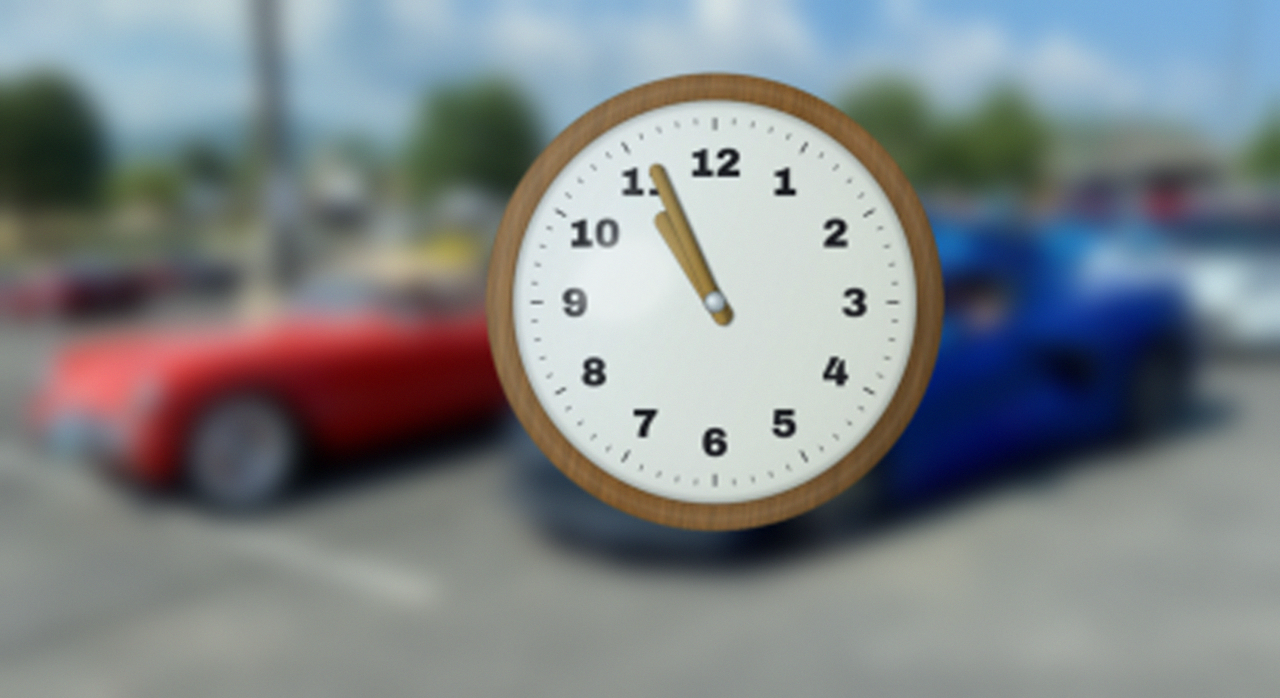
h=10 m=56
